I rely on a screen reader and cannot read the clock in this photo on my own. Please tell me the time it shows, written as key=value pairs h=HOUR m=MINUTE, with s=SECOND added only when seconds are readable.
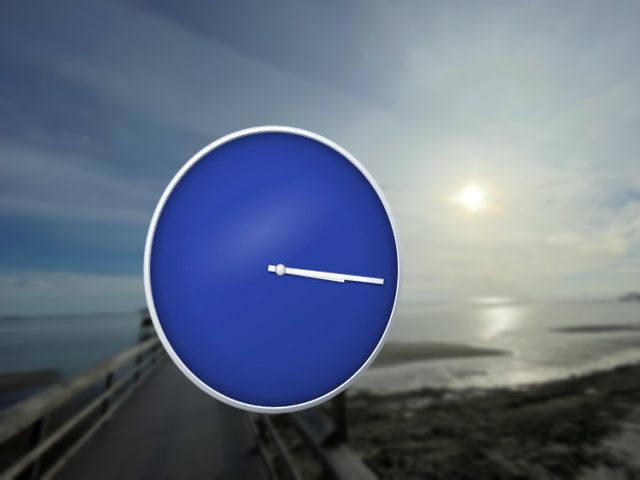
h=3 m=16
